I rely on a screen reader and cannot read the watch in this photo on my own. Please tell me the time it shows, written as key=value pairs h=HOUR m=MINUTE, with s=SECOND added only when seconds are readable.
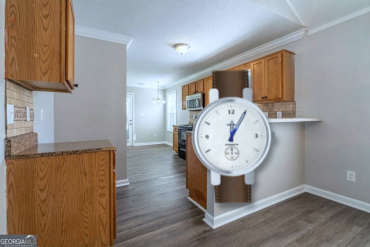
h=12 m=5
